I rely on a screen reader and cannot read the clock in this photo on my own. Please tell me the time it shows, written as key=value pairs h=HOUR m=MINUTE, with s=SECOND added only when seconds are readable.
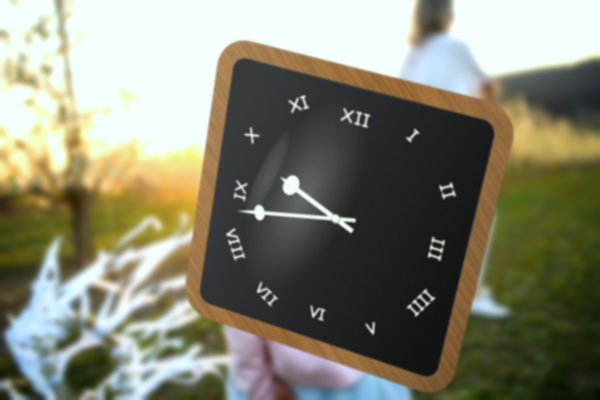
h=9 m=43
